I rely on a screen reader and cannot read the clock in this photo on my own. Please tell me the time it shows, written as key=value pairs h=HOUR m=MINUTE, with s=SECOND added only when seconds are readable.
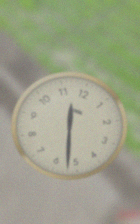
h=11 m=27
